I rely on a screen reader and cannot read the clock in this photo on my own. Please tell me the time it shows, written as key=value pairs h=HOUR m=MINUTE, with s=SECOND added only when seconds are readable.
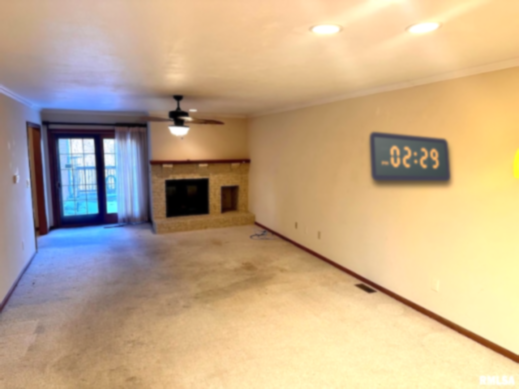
h=2 m=29
